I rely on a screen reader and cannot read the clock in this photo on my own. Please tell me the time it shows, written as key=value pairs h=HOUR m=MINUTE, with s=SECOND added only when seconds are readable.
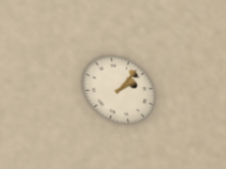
h=2 m=8
